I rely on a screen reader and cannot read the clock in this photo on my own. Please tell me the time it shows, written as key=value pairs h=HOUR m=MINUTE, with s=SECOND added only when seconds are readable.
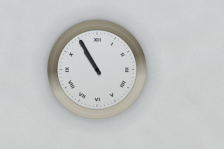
h=10 m=55
